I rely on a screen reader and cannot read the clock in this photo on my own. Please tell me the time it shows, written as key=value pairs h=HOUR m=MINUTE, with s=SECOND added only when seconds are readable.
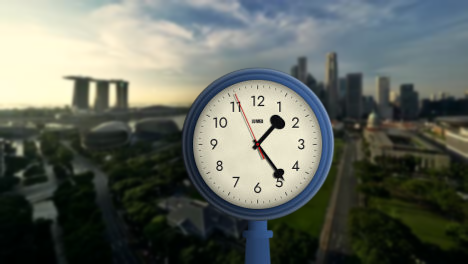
h=1 m=23 s=56
